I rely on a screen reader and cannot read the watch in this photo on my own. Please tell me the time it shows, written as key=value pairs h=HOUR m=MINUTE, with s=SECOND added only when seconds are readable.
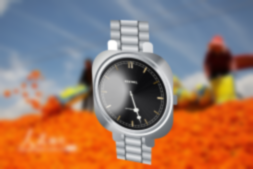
h=5 m=27
